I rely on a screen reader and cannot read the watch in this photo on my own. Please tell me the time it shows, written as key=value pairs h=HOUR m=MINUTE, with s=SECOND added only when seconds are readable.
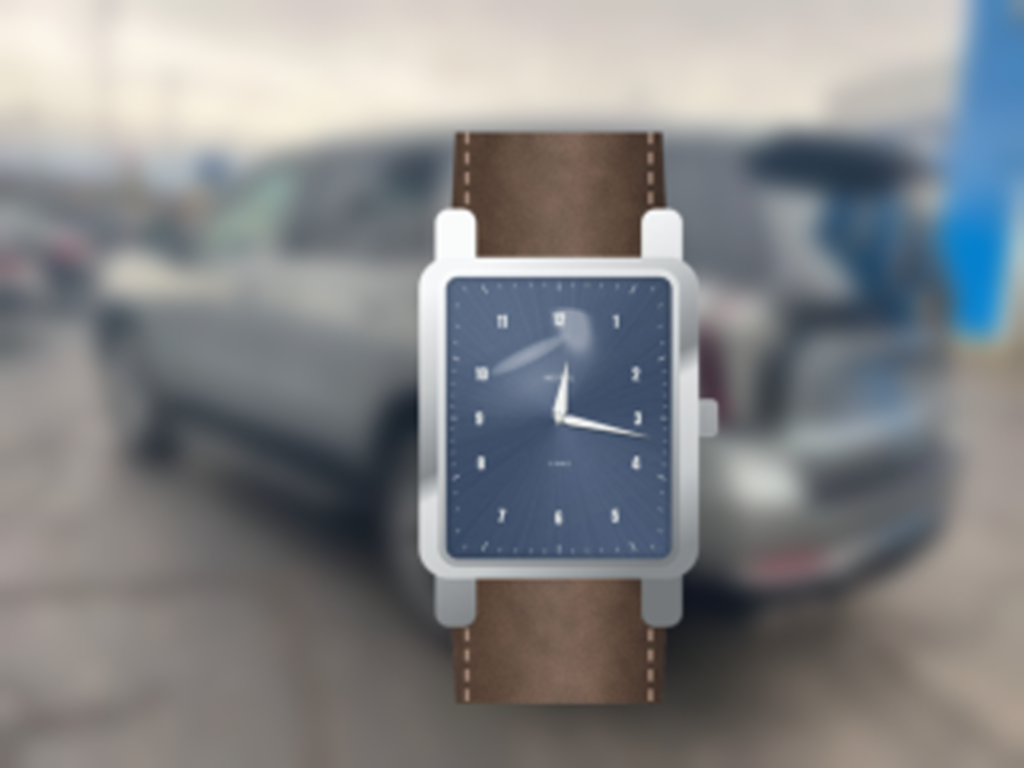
h=12 m=17
